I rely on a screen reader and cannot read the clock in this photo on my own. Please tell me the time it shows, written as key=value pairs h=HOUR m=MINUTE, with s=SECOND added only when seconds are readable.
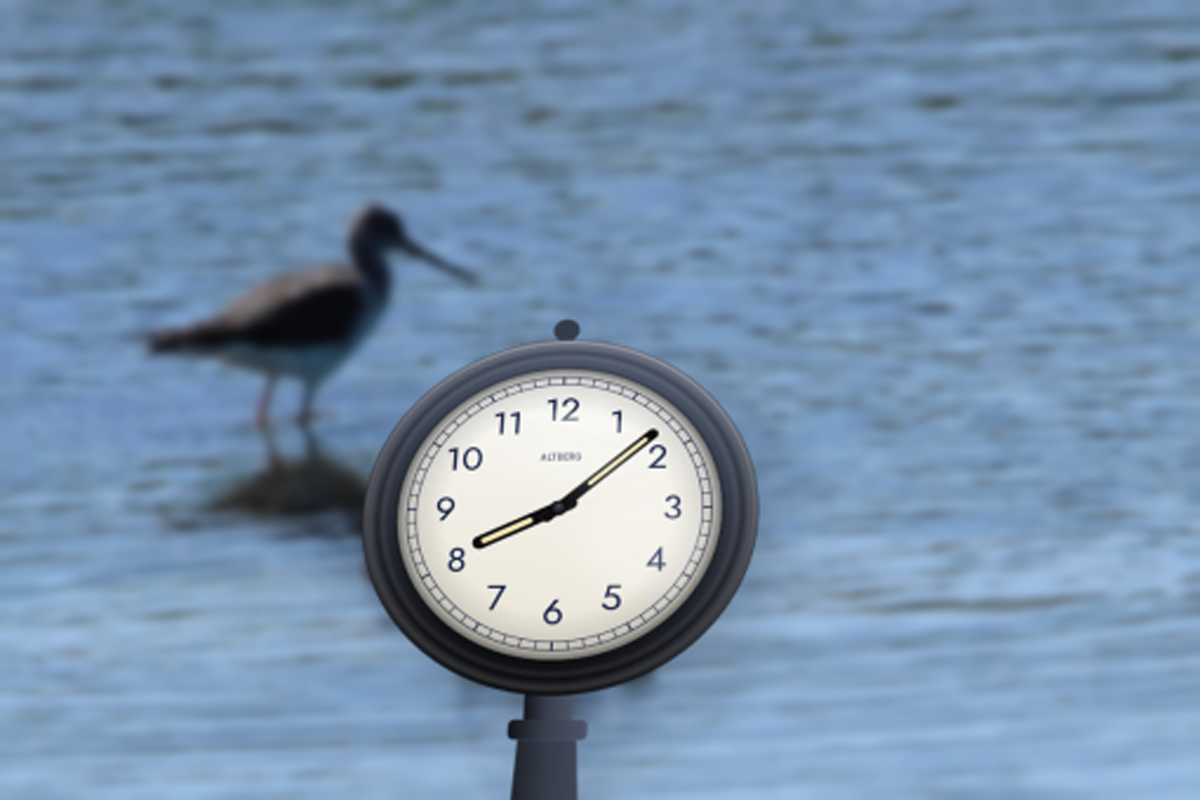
h=8 m=8
